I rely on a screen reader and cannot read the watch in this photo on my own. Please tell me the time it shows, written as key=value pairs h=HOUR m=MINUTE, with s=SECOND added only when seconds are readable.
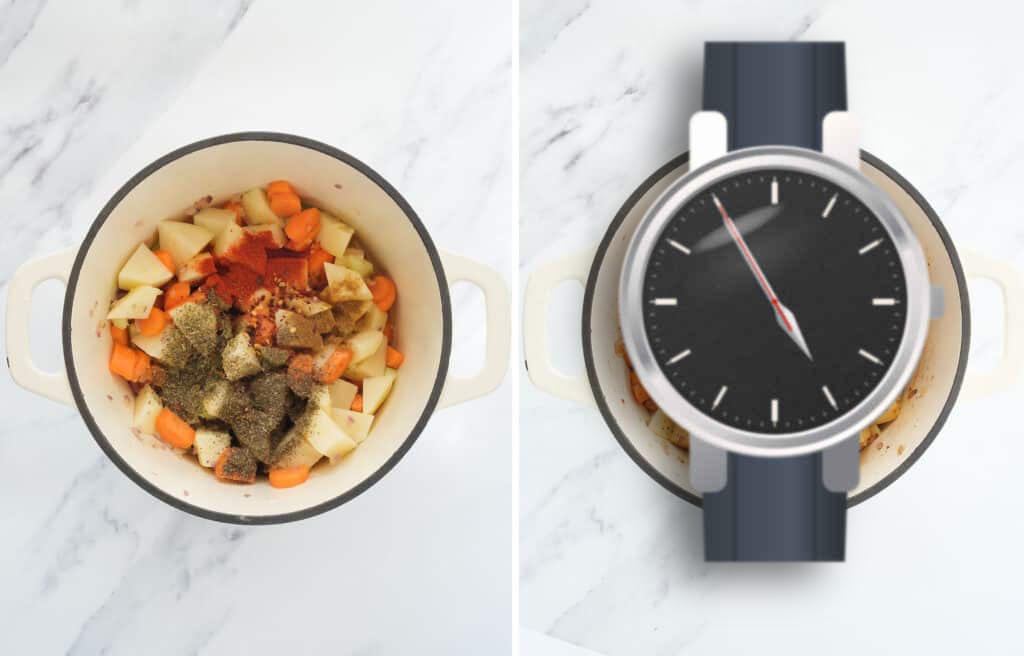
h=4 m=54 s=55
